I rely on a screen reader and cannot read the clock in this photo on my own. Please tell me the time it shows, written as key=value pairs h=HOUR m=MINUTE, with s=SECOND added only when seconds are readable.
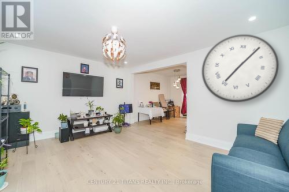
h=7 m=6
